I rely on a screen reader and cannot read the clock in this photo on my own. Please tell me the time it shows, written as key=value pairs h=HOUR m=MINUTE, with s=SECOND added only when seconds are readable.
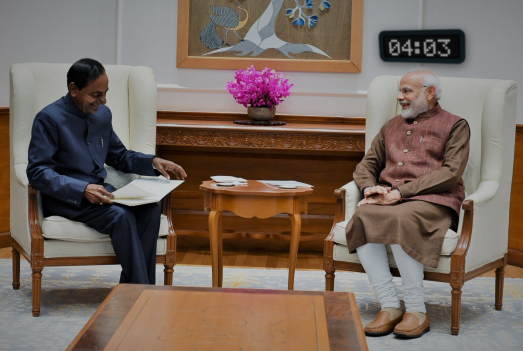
h=4 m=3
